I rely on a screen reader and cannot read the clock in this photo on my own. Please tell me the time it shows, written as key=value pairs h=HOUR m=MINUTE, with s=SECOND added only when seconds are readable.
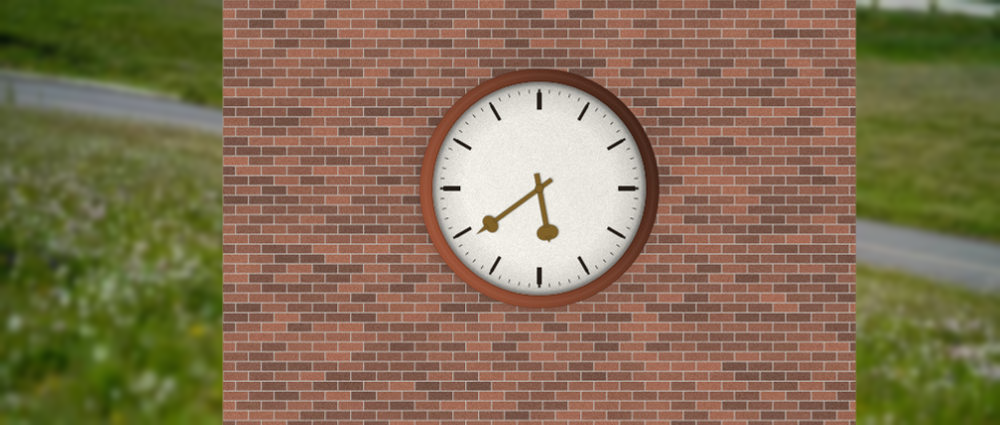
h=5 m=39
